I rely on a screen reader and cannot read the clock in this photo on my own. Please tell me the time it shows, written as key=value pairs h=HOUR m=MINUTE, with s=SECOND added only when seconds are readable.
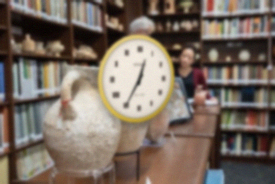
h=12 m=35
